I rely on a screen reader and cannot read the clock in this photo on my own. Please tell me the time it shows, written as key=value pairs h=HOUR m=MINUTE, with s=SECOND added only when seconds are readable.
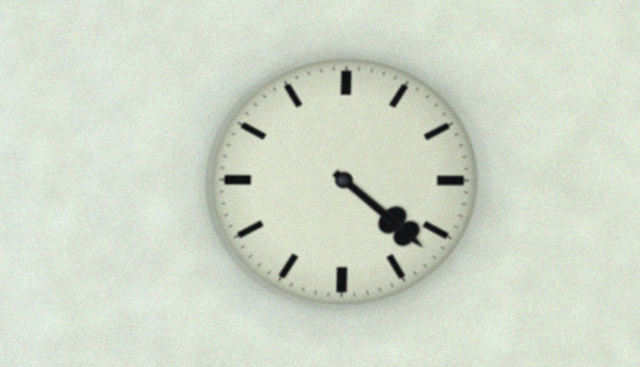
h=4 m=22
